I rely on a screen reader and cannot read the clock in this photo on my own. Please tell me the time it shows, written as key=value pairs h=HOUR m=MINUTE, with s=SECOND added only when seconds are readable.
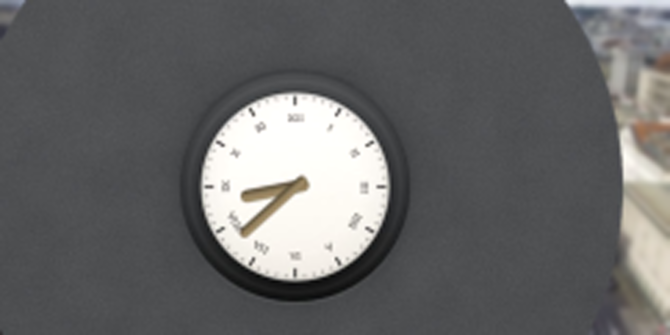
h=8 m=38
